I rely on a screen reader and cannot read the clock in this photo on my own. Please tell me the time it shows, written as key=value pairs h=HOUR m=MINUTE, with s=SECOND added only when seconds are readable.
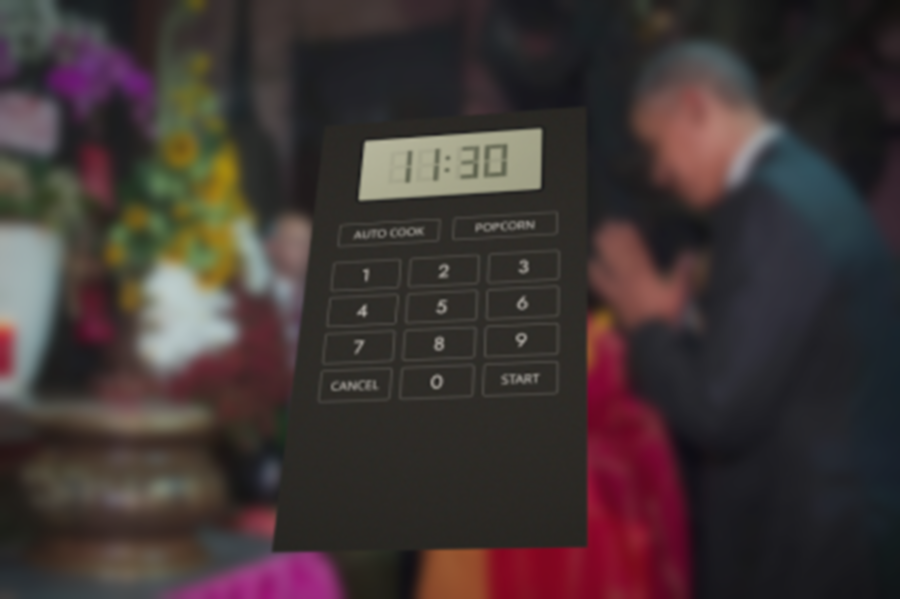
h=11 m=30
